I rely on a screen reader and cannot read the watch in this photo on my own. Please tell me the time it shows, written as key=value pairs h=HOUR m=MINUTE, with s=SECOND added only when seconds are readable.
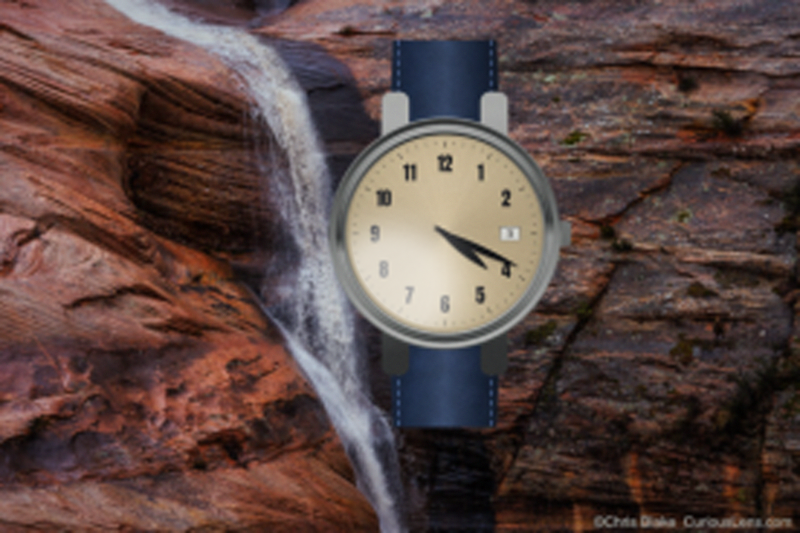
h=4 m=19
